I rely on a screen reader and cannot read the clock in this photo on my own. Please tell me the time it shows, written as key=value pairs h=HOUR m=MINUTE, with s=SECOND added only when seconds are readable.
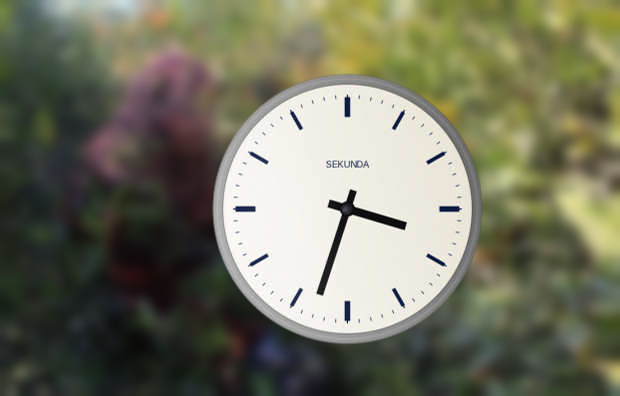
h=3 m=33
